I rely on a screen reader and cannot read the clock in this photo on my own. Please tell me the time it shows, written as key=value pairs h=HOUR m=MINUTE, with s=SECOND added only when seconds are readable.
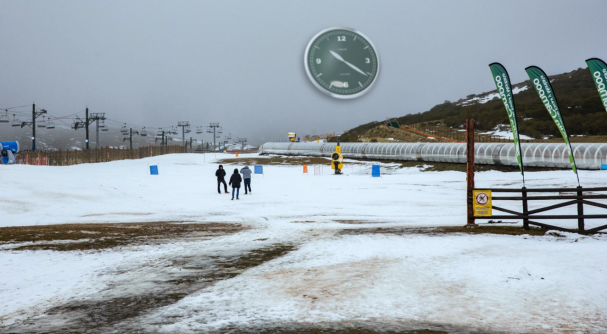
h=10 m=21
